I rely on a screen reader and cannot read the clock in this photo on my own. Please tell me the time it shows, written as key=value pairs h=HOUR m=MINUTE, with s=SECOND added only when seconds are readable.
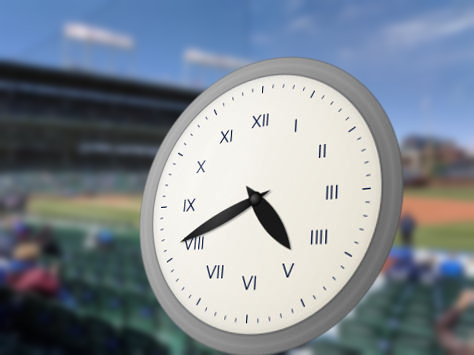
h=4 m=41
